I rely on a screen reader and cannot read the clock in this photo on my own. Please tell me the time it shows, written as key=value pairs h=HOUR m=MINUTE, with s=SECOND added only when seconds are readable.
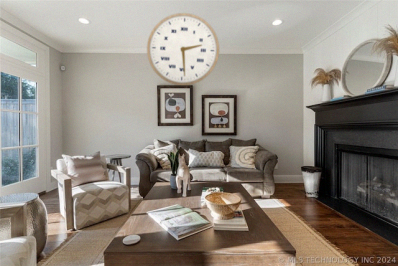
h=2 m=29
